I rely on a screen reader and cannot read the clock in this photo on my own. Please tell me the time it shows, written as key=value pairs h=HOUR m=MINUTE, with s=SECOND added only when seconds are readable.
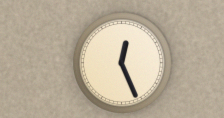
h=12 m=26
